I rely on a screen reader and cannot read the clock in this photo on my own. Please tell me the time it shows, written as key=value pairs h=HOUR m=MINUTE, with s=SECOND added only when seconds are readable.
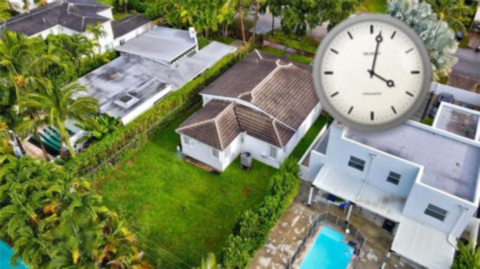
h=4 m=2
